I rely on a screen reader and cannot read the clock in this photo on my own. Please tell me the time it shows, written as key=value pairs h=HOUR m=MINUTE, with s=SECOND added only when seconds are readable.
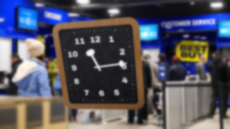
h=11 m=14
